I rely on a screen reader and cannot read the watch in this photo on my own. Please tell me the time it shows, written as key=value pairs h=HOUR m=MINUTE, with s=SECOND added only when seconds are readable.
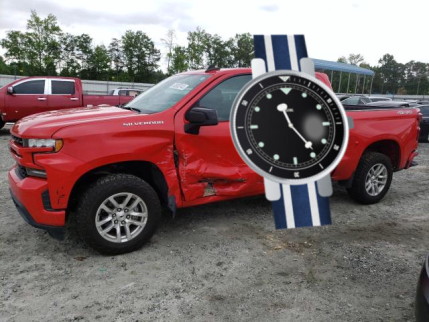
h=11 m=24
